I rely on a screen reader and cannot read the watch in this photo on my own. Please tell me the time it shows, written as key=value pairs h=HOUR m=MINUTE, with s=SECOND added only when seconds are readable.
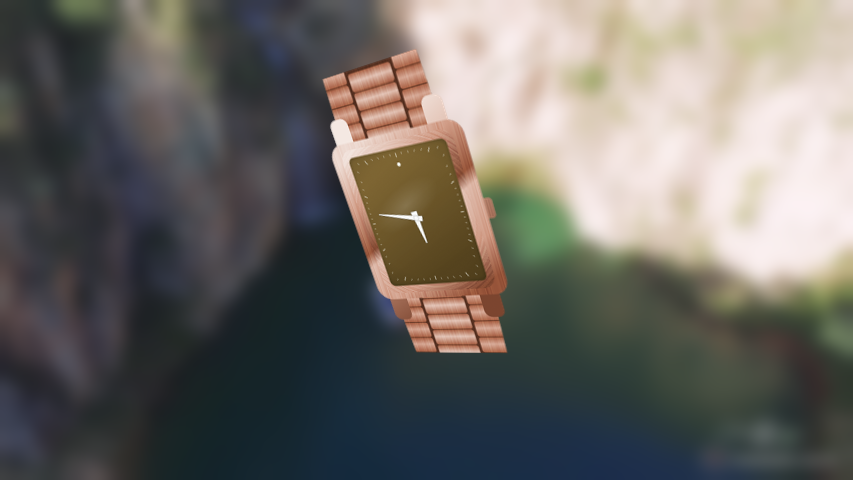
h=5 m=47
